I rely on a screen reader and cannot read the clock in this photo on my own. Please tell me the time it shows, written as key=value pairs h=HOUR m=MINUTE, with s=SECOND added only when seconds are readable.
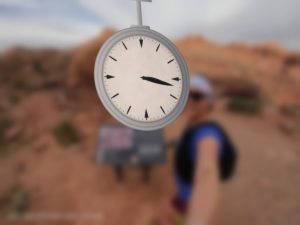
h=3 m=17
